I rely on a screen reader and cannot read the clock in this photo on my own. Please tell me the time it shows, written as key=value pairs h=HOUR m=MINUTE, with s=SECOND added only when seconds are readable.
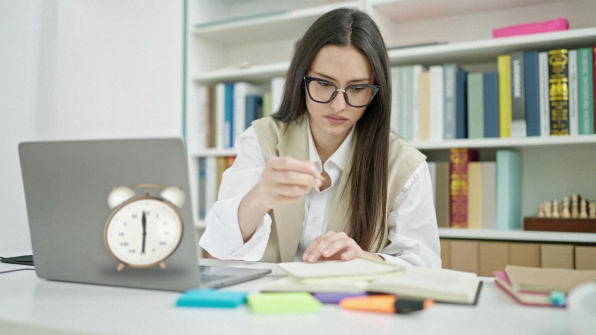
h=5 m=59
